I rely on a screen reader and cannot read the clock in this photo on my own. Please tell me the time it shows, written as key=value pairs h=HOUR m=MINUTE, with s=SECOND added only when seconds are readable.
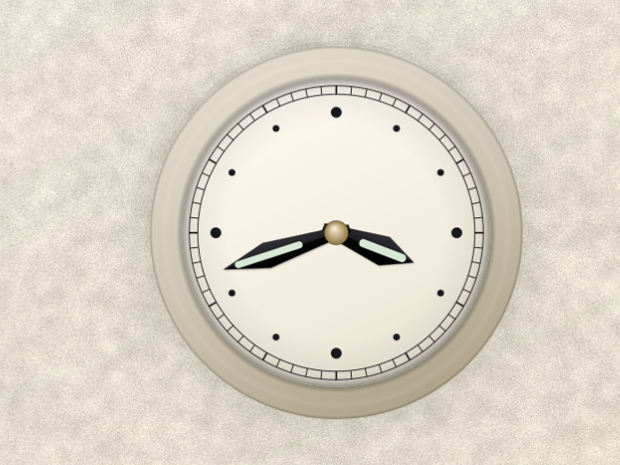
h=3 m=42
